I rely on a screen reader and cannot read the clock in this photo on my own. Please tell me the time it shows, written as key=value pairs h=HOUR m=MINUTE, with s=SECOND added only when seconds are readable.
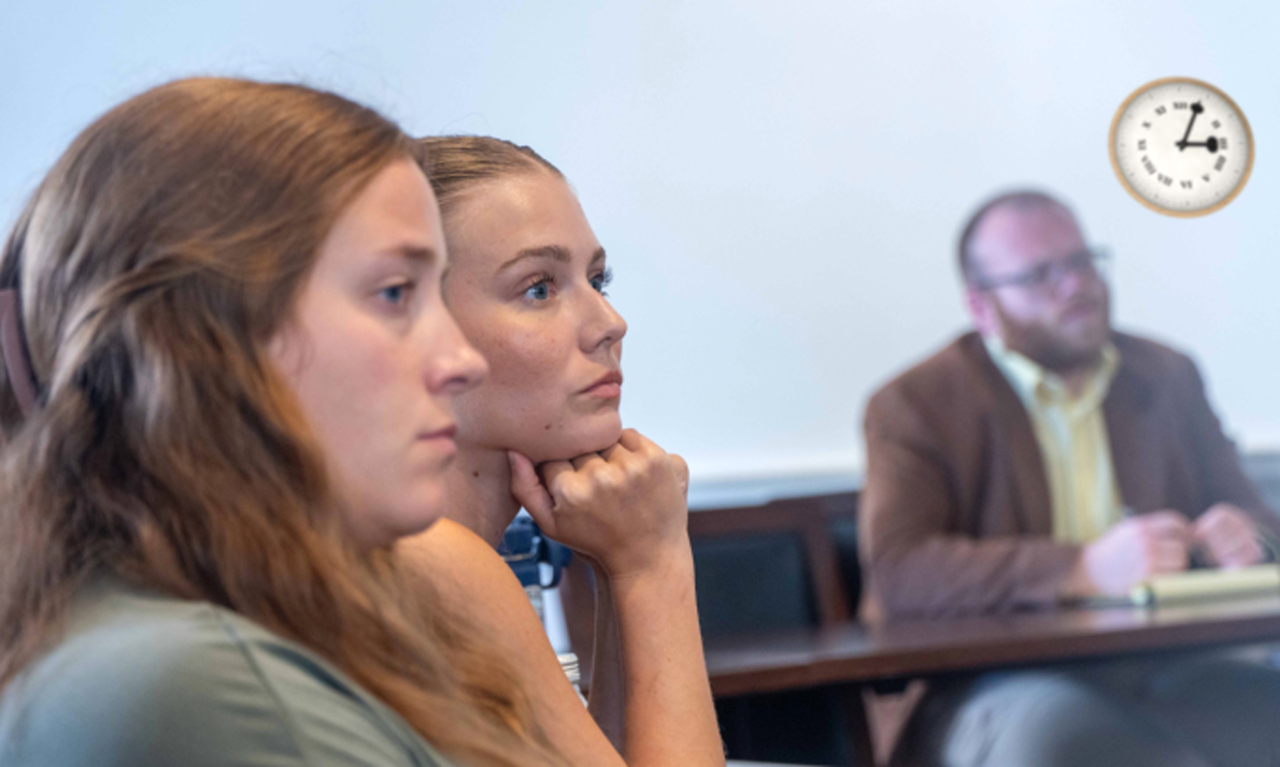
h=3 m=4
